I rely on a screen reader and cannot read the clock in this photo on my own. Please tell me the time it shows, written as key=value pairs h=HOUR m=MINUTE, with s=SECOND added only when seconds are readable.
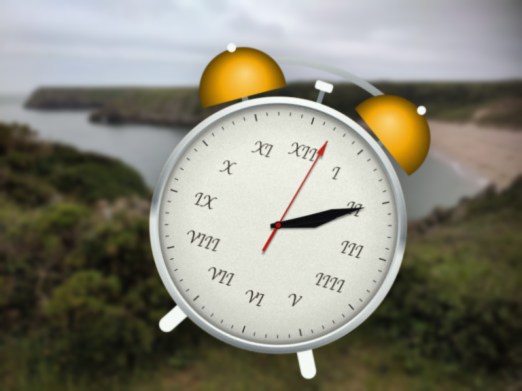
h=2 m=10 s=2
